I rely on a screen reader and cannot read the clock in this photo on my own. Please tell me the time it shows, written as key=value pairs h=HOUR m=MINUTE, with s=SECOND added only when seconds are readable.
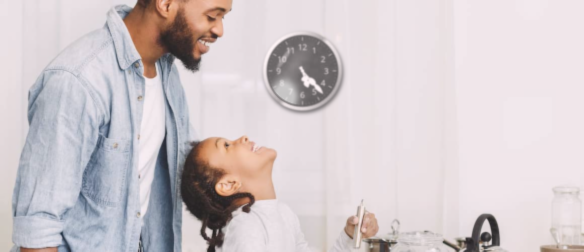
h=5 m=23
